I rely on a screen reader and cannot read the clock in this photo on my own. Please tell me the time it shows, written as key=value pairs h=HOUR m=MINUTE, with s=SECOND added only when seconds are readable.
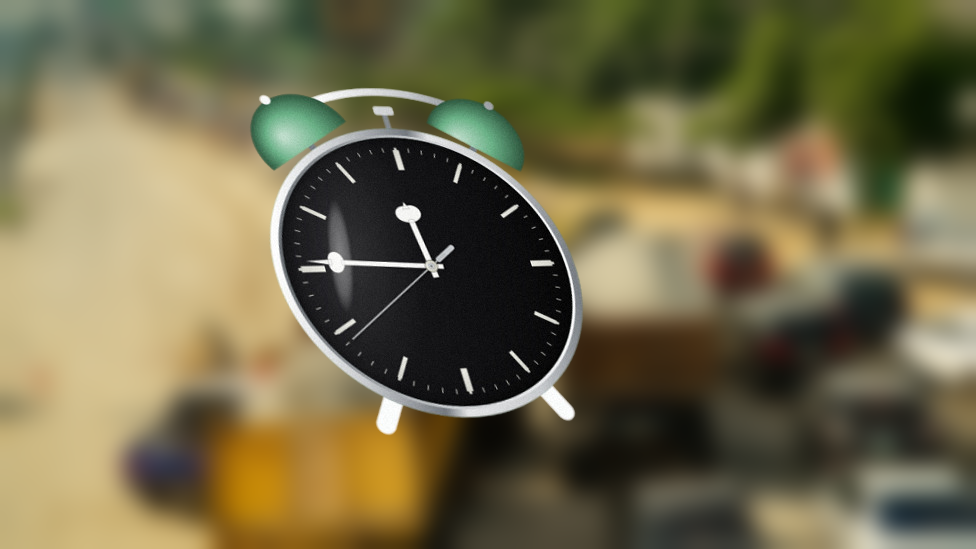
h=11 m=45 s=39
